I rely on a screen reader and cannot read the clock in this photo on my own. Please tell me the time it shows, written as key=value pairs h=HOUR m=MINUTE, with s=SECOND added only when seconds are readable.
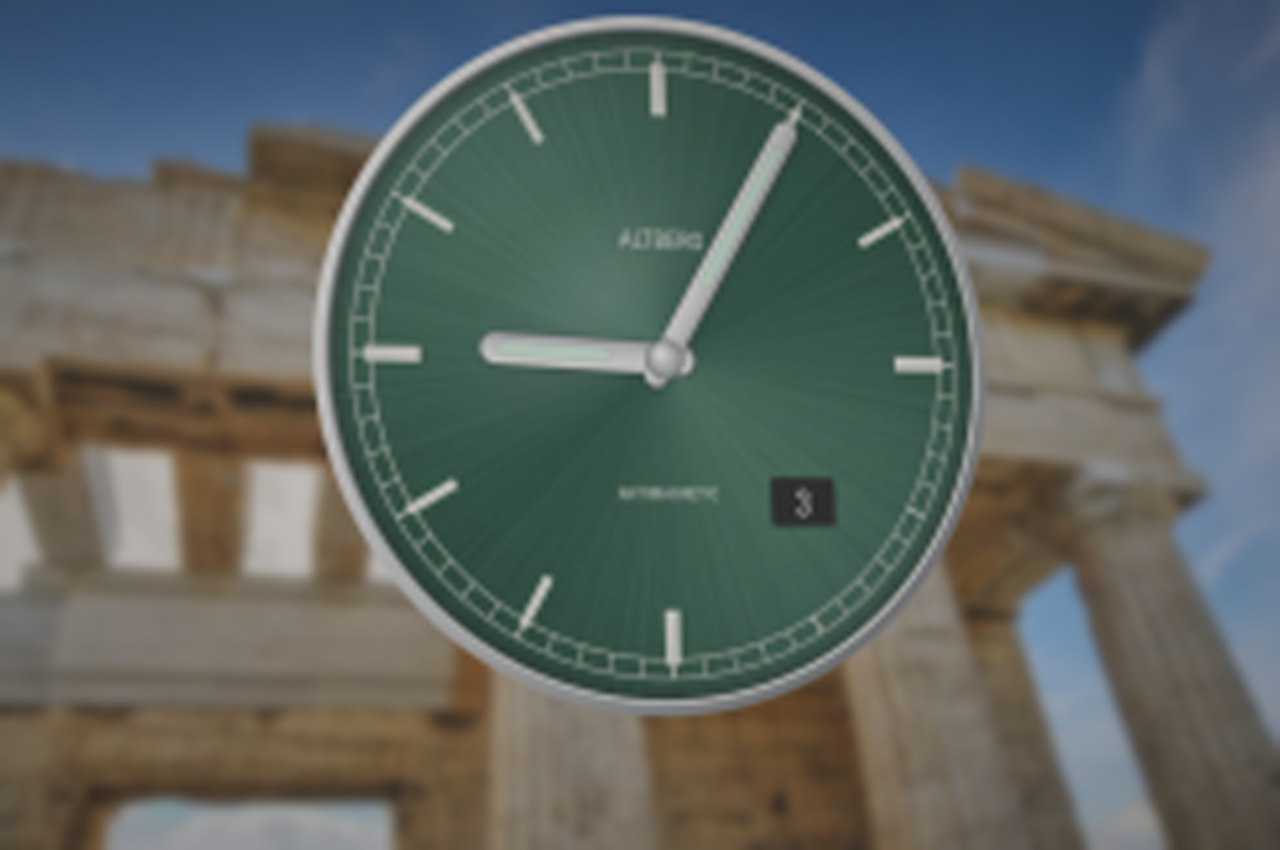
h=9 m=5
